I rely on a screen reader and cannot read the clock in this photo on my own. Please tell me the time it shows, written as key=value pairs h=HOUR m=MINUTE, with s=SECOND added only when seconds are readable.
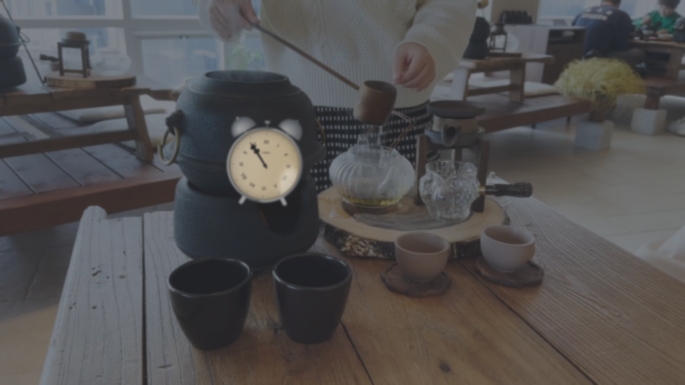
h=10 m=54
